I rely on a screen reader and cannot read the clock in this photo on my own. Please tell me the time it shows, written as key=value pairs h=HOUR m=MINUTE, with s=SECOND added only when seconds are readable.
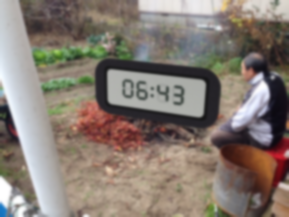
h=6 m=43
